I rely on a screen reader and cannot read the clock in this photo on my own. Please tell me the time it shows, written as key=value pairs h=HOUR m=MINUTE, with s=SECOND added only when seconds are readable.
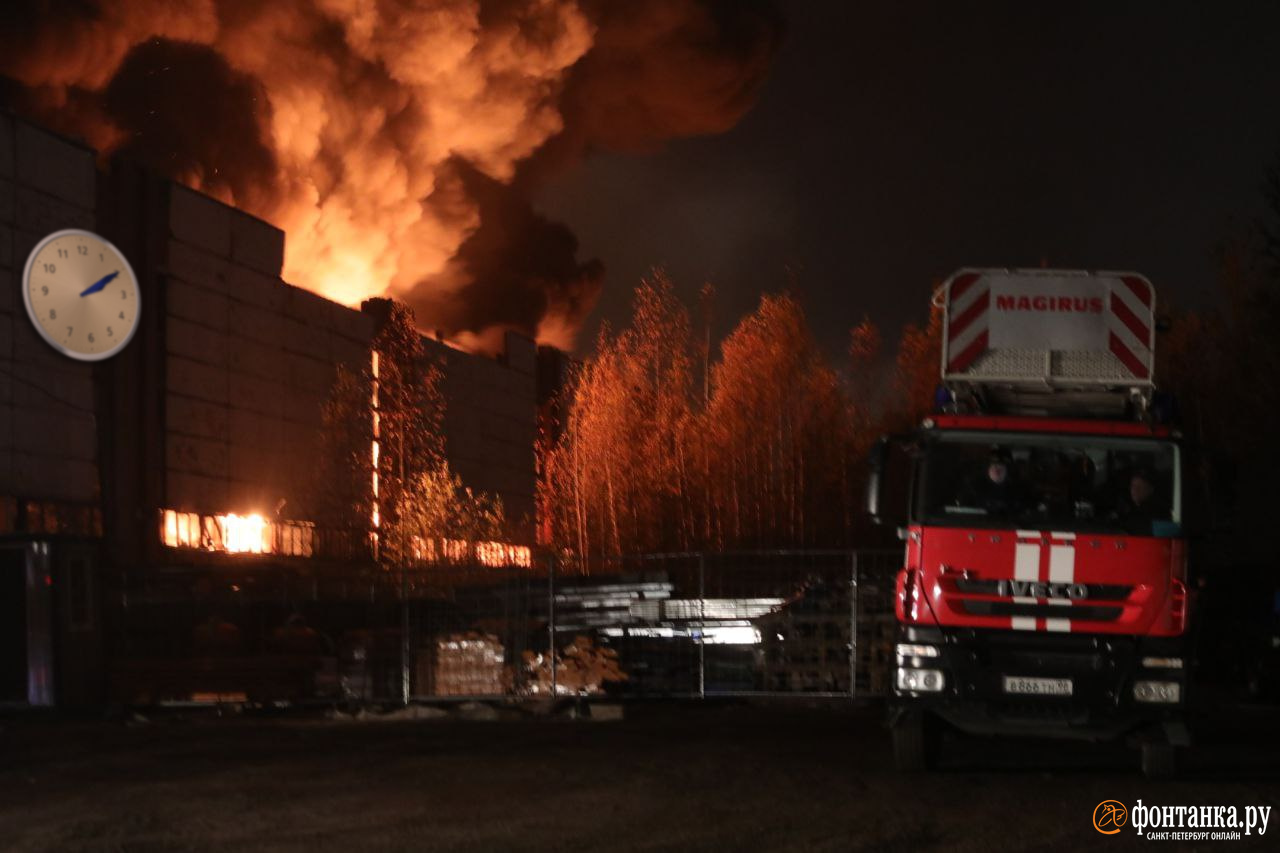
h=2 m=10
